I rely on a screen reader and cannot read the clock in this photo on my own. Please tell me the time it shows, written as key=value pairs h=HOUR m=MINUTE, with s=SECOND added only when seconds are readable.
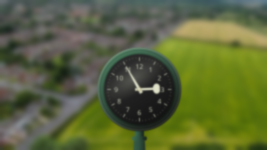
h=2 m=55
